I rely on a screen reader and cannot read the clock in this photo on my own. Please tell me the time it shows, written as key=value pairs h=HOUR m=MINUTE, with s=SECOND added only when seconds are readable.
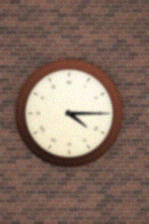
h=4 m=15
